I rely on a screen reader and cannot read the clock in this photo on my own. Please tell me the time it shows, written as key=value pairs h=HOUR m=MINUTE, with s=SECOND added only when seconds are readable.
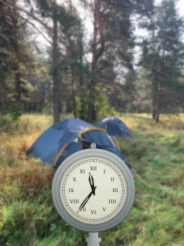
h=11 m=36
